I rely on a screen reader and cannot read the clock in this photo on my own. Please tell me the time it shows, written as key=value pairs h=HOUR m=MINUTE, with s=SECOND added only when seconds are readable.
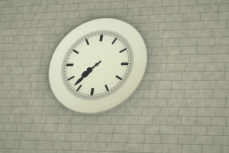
h=7 m=37
